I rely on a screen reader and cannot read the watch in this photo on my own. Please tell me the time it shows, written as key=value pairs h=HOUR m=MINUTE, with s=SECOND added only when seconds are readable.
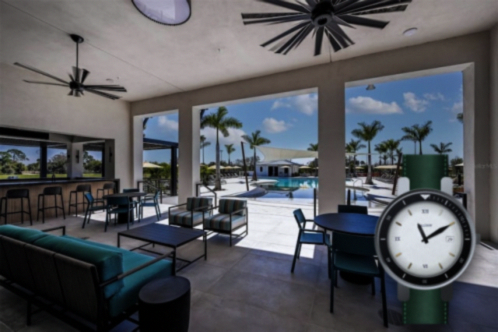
h=11 m=10
